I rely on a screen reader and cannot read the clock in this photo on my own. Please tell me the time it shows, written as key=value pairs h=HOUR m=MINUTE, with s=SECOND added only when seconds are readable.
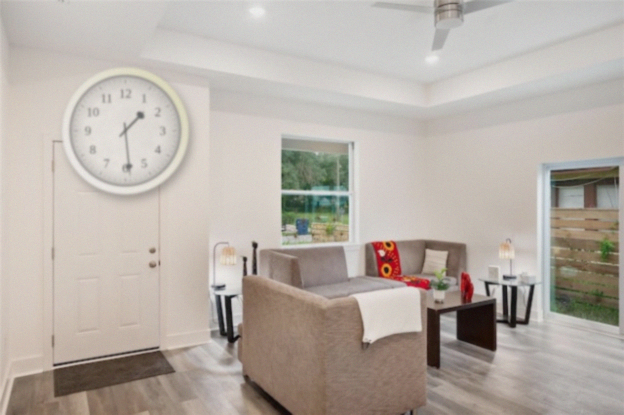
h=1 m=29
